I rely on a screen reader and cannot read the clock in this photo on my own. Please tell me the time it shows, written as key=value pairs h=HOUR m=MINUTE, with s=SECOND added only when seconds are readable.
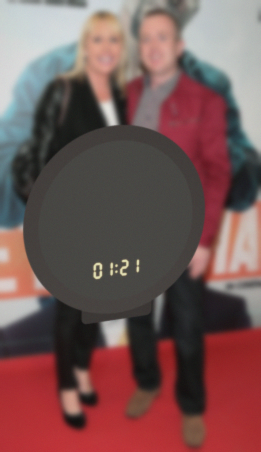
h=1 m=21
